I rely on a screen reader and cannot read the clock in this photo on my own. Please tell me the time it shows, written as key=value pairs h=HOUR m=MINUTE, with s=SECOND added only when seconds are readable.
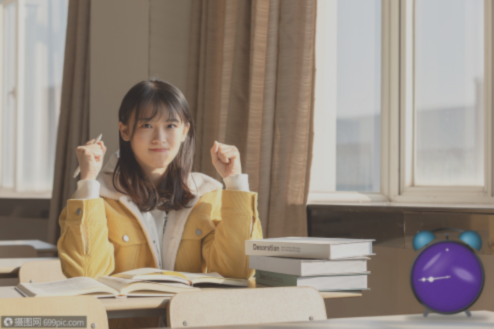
h=8 m=44
